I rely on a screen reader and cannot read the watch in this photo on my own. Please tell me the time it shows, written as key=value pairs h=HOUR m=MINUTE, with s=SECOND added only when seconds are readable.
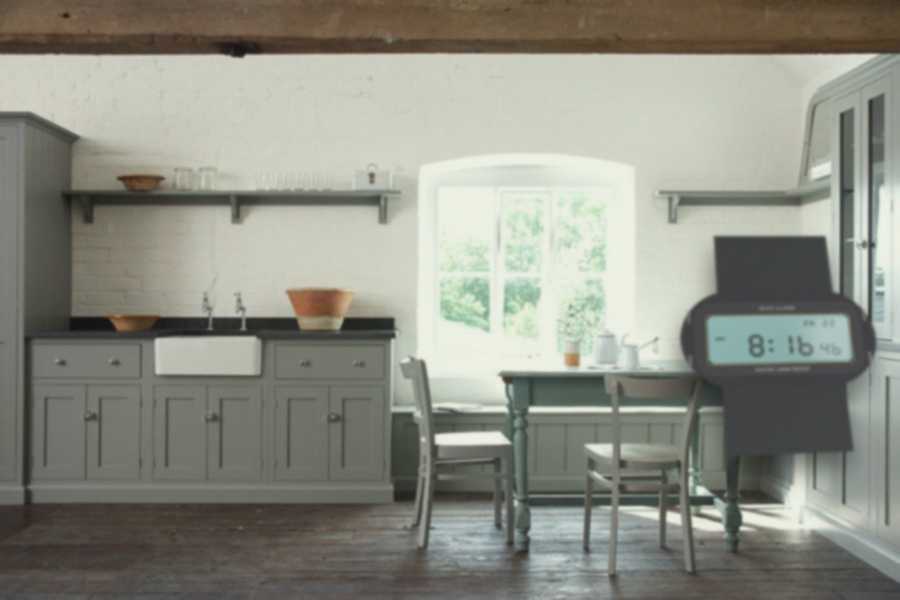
h=8 m=16 s=46
